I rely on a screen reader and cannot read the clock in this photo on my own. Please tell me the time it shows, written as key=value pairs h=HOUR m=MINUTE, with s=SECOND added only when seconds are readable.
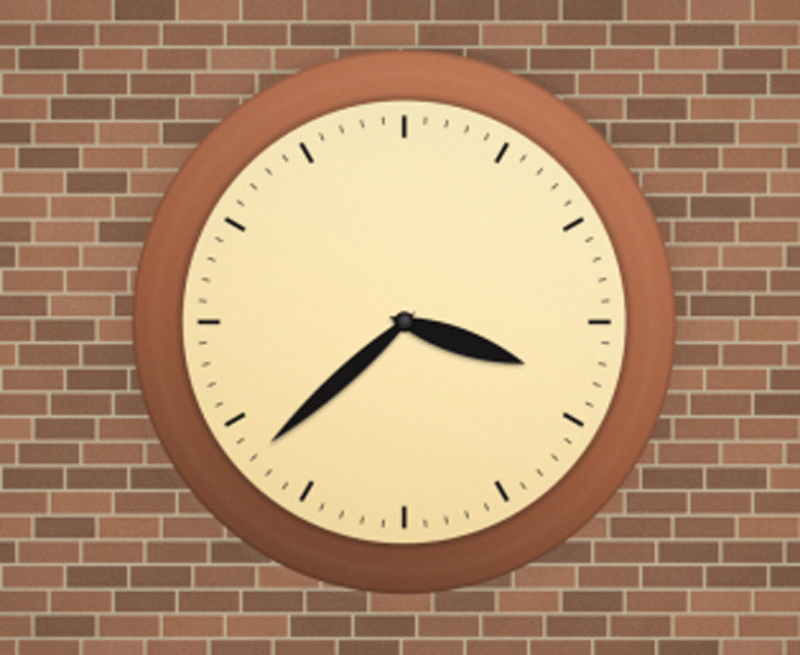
h=3 m=38
